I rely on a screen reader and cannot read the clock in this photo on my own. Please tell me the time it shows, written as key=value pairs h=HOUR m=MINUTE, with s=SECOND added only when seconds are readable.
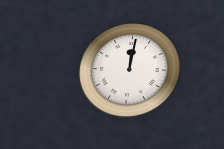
h=12 m=1
